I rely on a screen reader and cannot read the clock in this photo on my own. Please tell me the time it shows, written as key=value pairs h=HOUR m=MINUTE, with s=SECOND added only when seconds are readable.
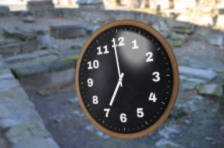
h=6 m=59
